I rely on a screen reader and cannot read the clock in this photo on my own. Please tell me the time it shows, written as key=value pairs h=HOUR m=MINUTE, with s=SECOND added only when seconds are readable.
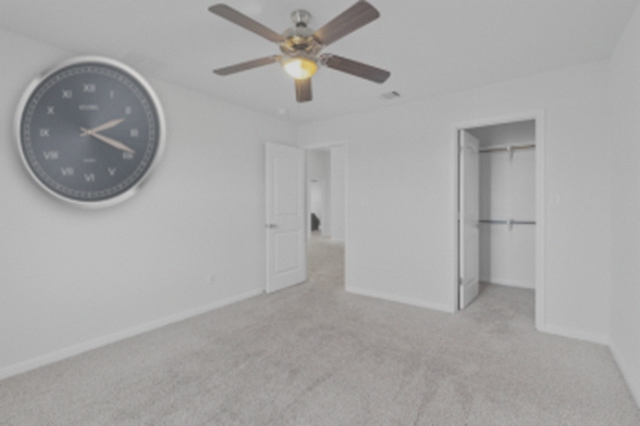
h=2 m=19
